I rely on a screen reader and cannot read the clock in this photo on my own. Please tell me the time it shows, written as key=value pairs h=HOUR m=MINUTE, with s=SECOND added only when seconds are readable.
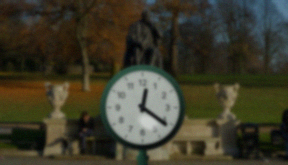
h=12 m=21
